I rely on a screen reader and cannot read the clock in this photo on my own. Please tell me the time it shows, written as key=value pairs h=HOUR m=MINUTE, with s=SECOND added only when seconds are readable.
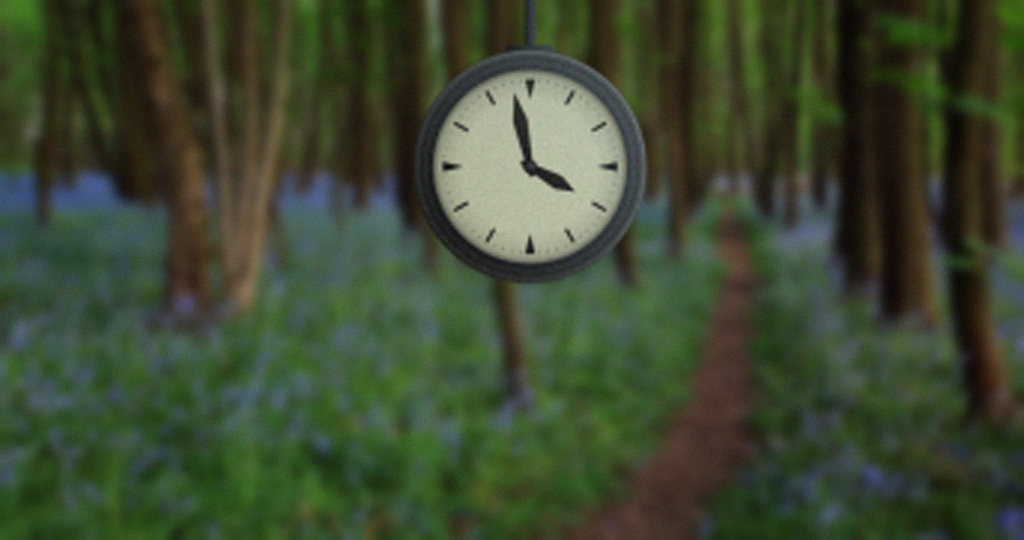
h=3 m=58
